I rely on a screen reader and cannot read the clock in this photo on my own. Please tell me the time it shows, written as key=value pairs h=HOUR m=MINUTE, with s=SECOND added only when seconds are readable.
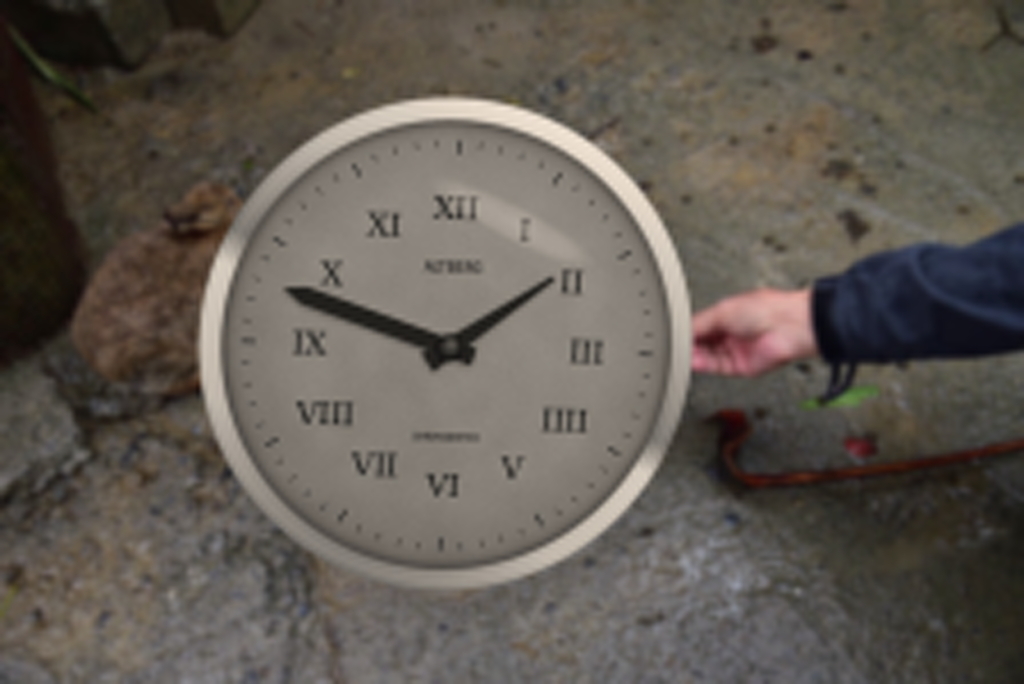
h=1 m=48
